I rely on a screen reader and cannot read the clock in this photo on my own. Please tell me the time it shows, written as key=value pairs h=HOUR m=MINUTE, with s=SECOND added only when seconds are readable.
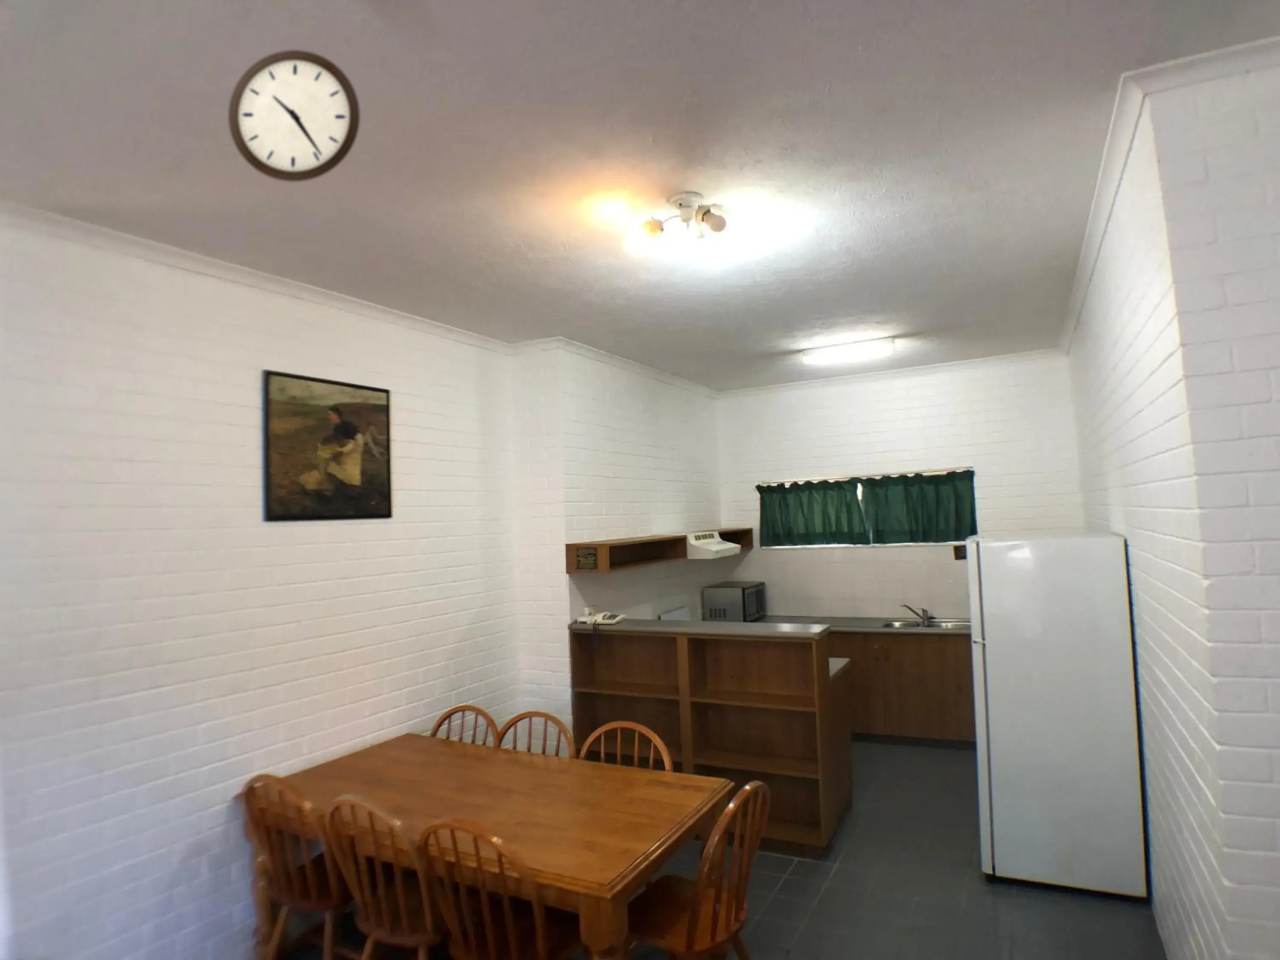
h=10 m=24
